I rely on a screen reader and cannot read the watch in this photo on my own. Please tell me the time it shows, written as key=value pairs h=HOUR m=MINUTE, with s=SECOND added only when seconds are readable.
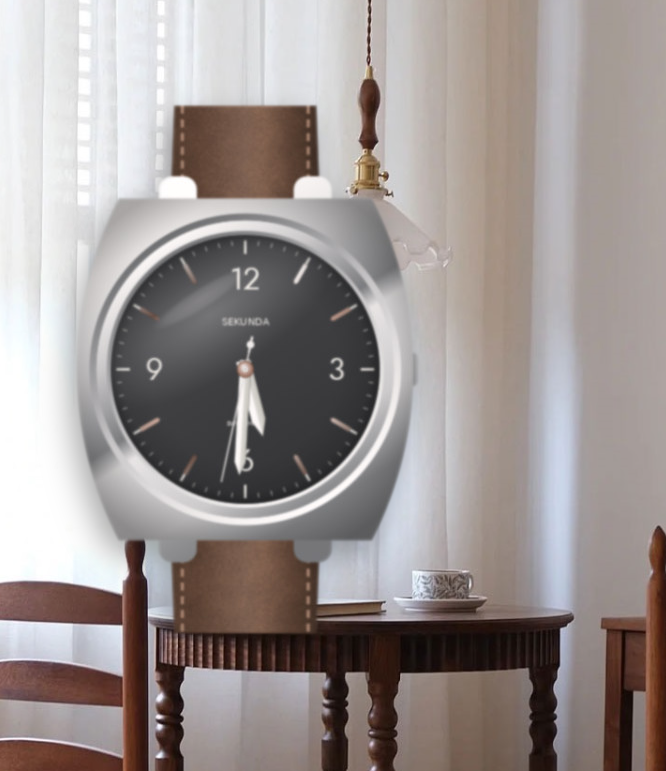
h=5 m=30 s=32
